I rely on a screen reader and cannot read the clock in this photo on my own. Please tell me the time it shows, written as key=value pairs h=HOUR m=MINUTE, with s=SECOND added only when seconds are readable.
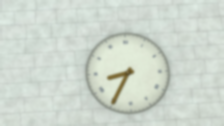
h=8 m=35
